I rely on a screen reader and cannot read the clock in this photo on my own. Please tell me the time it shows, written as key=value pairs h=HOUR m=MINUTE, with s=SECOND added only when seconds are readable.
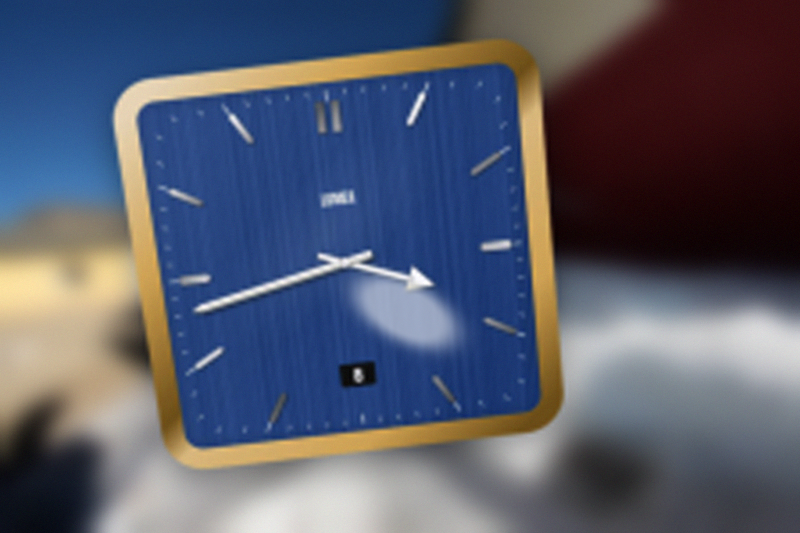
h=3 m=43
